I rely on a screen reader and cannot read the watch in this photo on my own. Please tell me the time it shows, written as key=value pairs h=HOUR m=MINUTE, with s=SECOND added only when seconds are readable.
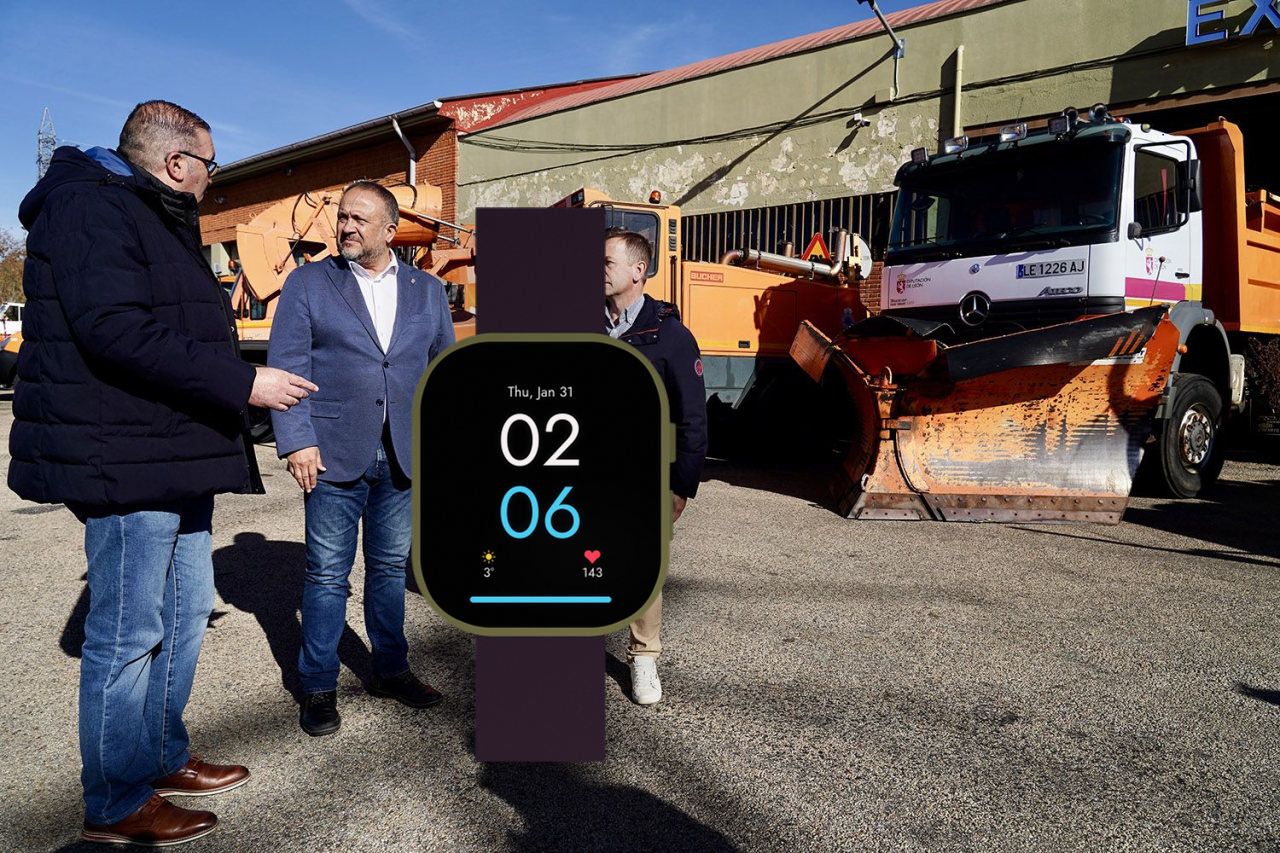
h=2 m=6
